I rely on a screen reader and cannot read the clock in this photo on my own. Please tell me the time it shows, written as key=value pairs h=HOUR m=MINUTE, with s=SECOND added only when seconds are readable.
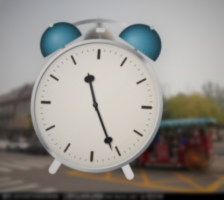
h=11 m=26
